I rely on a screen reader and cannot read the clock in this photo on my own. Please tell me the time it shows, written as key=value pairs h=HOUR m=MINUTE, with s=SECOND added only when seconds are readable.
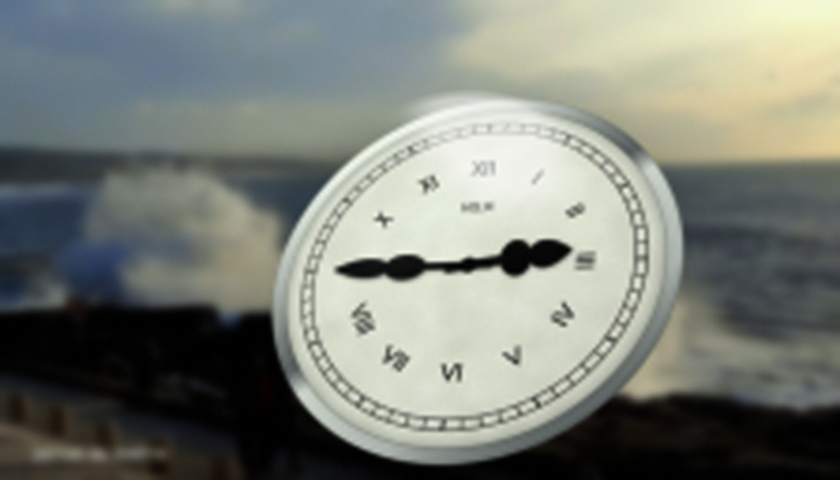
h=2 m=45
